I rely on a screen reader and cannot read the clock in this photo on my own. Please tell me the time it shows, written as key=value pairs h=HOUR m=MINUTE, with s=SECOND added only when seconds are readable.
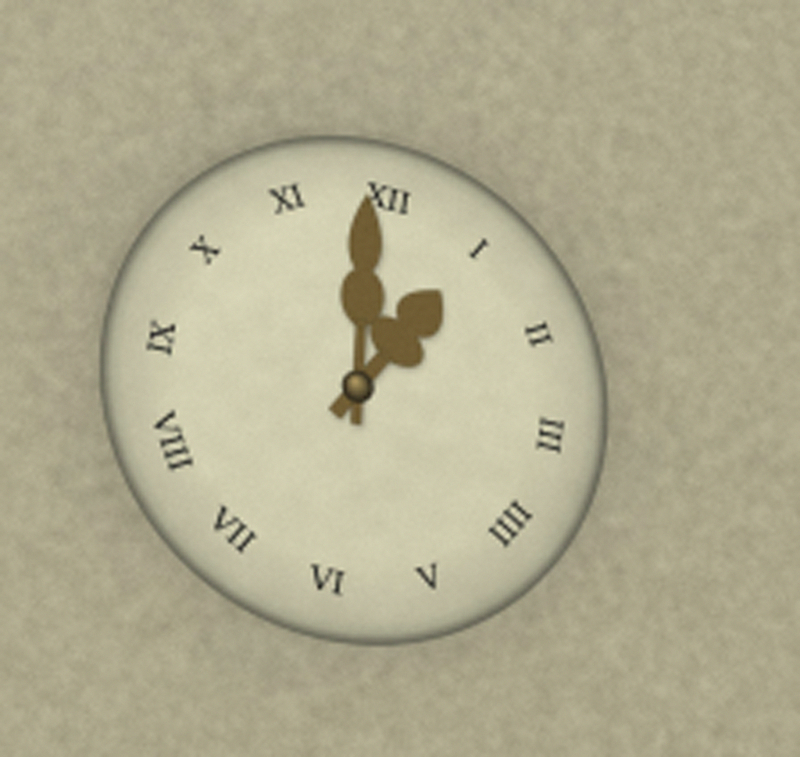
h=12 m=59
